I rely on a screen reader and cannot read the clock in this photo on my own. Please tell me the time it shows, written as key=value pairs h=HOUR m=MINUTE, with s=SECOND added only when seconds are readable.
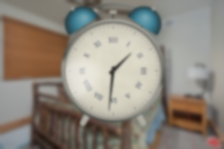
h=1 m=31
